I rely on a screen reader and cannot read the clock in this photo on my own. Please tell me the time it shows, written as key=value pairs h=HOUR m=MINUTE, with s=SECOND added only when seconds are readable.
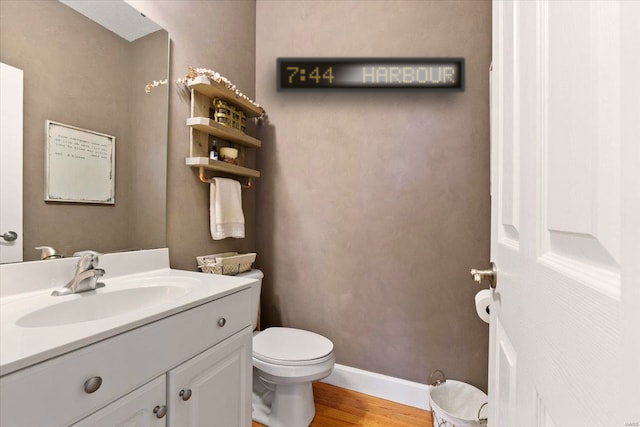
h=7 m=44
